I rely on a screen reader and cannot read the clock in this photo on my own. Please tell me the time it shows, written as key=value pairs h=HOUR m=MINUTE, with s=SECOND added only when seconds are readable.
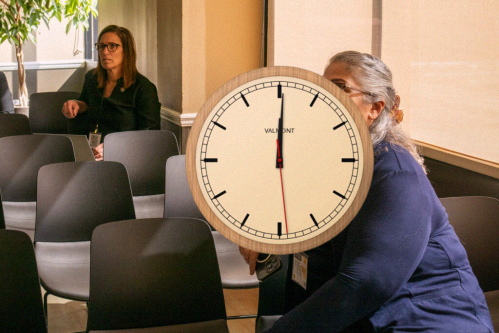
h=12 m=0 s=29
